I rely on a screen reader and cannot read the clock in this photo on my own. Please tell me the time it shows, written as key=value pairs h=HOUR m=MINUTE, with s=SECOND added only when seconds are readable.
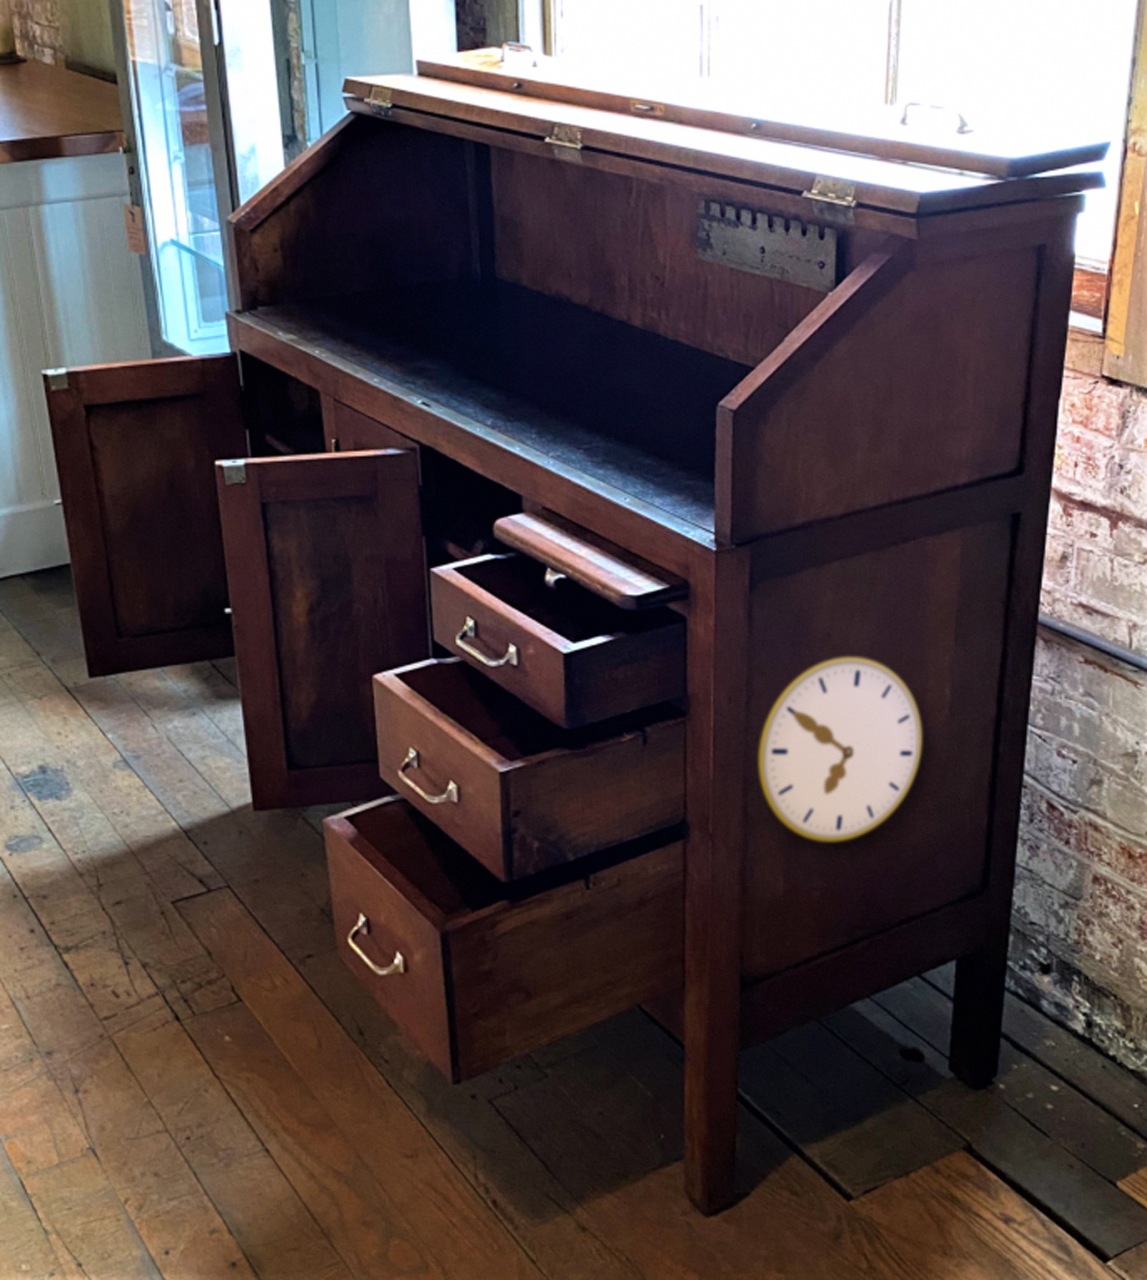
h=6 m=50
